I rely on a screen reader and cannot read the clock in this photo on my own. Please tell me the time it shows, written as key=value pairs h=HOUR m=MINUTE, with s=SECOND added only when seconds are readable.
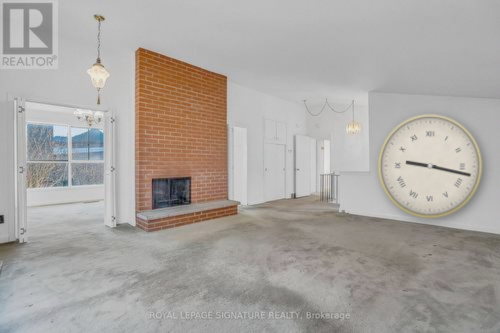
h=9 m=17
